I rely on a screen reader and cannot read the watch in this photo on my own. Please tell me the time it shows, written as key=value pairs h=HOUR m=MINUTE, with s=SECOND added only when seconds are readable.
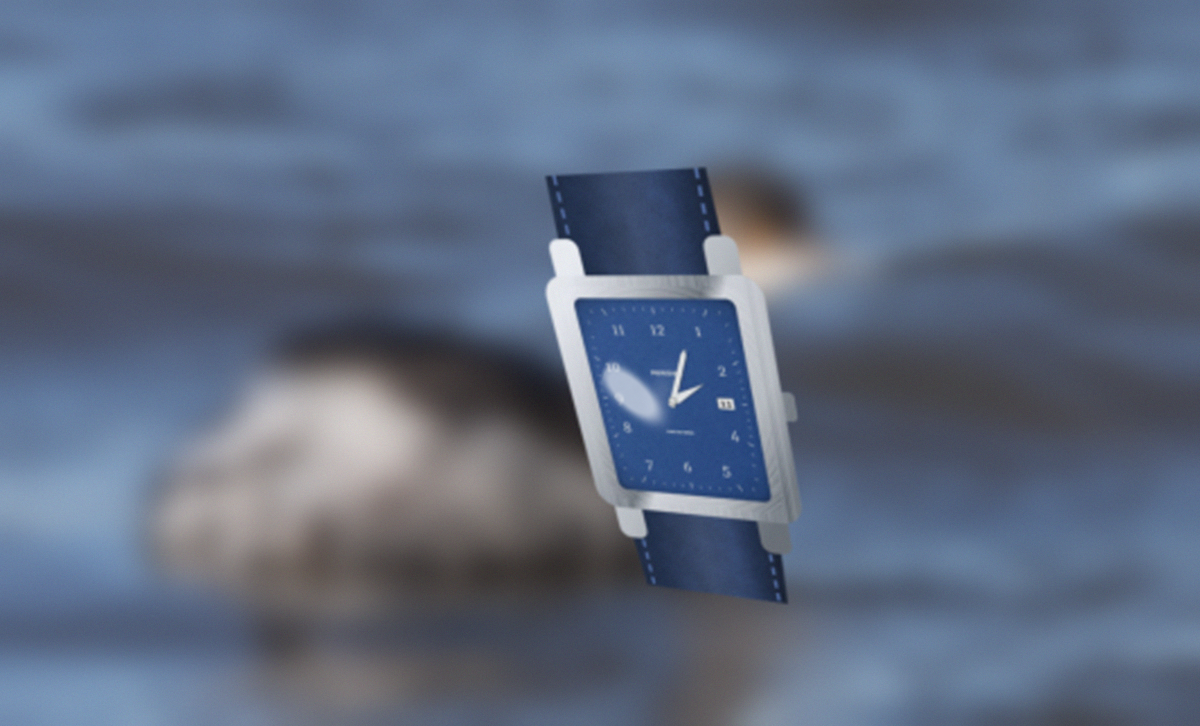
h=2 m=4
